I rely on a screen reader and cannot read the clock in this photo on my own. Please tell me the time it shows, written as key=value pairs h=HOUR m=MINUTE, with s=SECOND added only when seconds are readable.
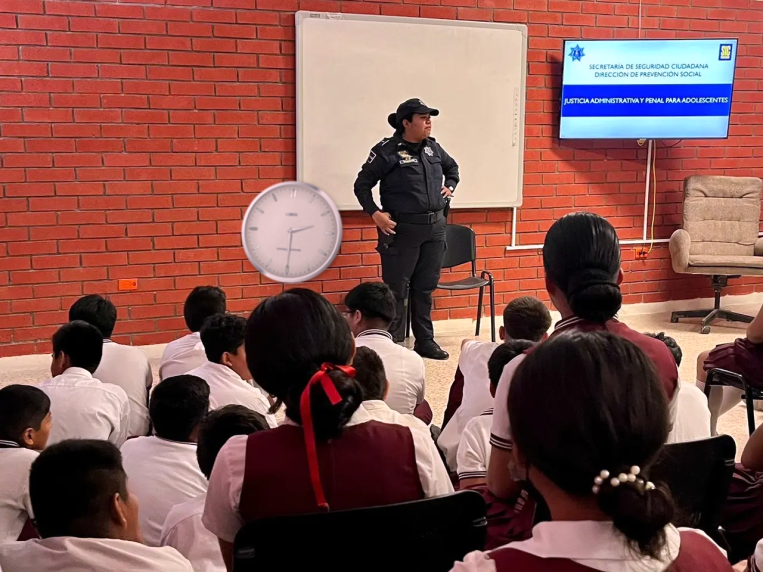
h=2 m=30
